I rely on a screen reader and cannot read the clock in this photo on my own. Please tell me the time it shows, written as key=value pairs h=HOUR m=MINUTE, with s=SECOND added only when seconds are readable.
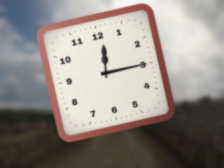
h=12 m=15
